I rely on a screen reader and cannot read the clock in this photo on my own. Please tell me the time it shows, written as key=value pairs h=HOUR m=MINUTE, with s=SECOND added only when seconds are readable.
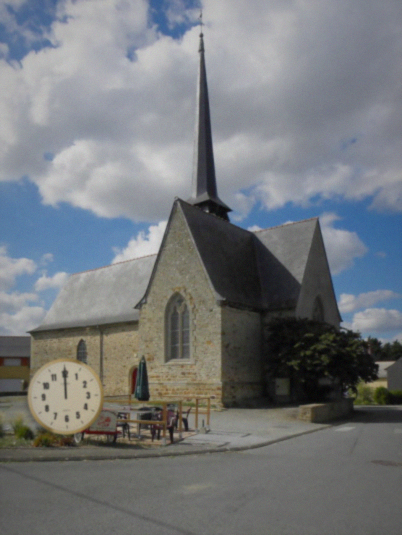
h=12 m=0
